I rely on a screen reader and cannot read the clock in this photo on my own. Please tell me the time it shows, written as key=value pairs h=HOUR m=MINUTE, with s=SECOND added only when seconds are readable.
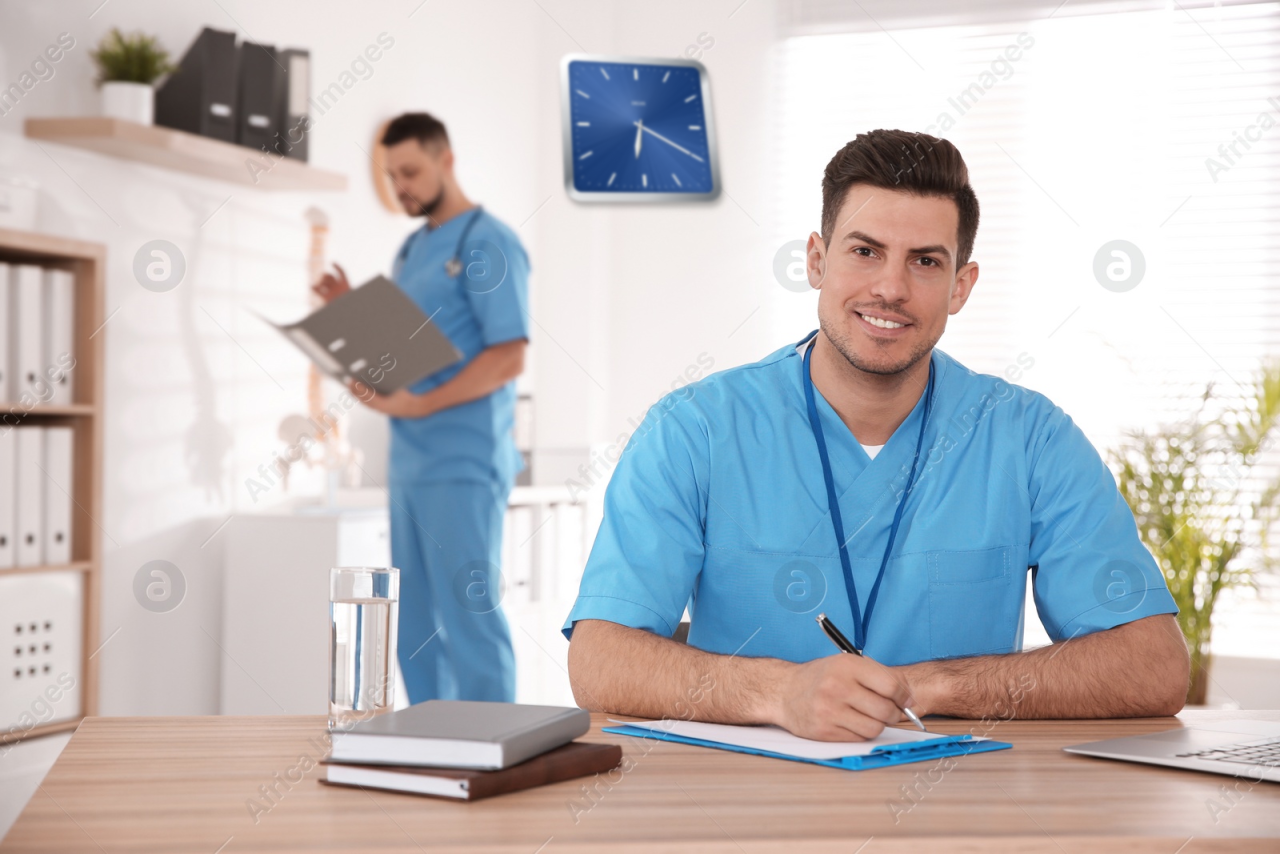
h=6 m=20
